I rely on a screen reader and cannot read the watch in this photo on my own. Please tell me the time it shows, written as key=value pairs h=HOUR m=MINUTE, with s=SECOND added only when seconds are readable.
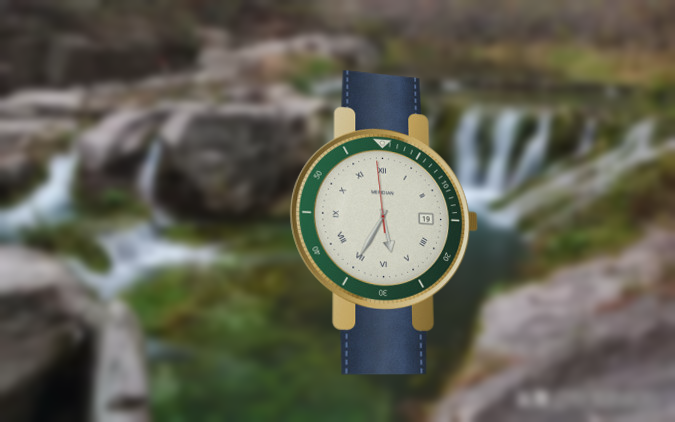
h=5 m=34 s=59
